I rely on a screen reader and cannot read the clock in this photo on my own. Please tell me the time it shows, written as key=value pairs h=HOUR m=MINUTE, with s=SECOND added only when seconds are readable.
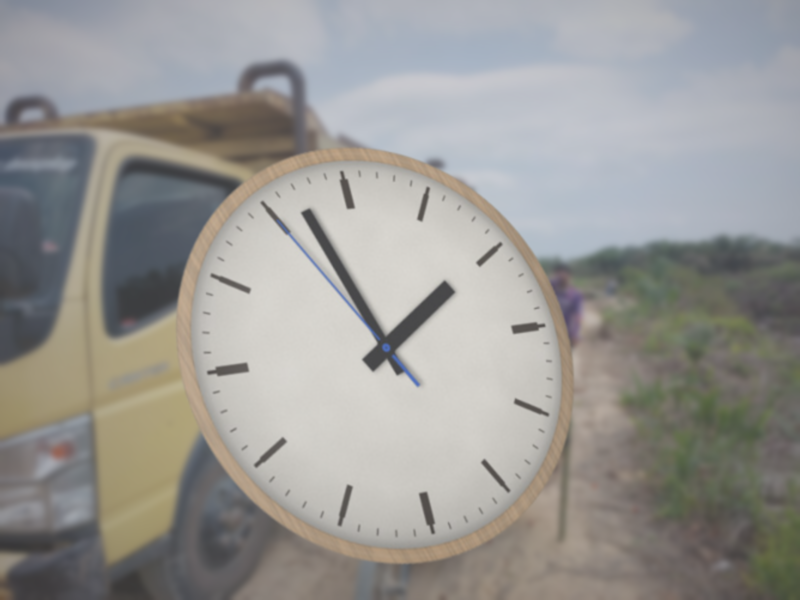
h=1 m=56 s=55
